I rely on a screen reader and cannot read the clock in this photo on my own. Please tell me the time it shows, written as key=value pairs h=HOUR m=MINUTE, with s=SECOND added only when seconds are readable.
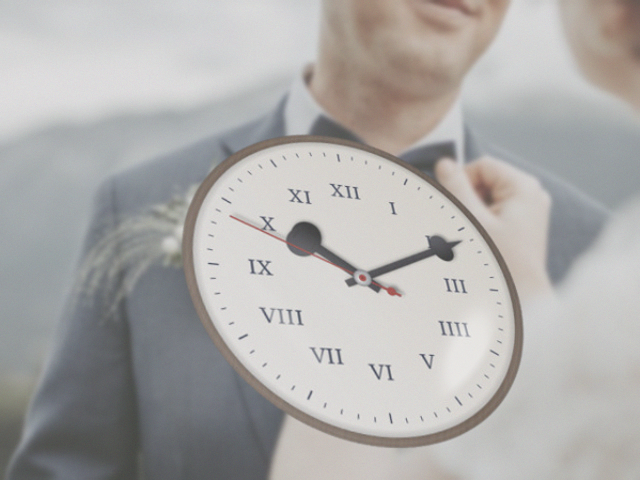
h=10 m=10 s=49
